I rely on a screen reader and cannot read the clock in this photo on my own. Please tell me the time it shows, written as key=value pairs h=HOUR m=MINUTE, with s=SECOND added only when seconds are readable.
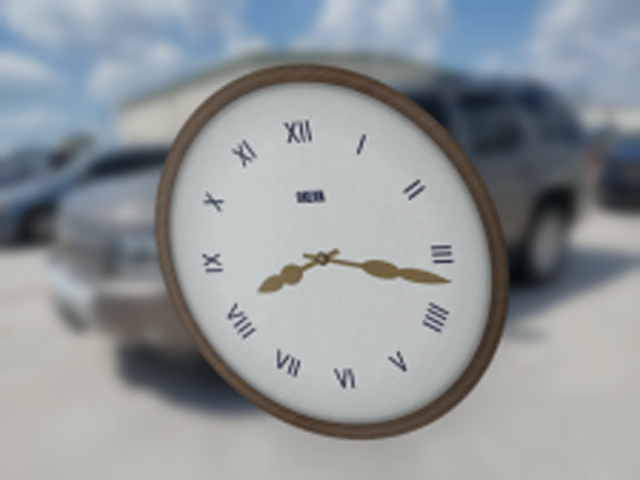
h=8 m=17
